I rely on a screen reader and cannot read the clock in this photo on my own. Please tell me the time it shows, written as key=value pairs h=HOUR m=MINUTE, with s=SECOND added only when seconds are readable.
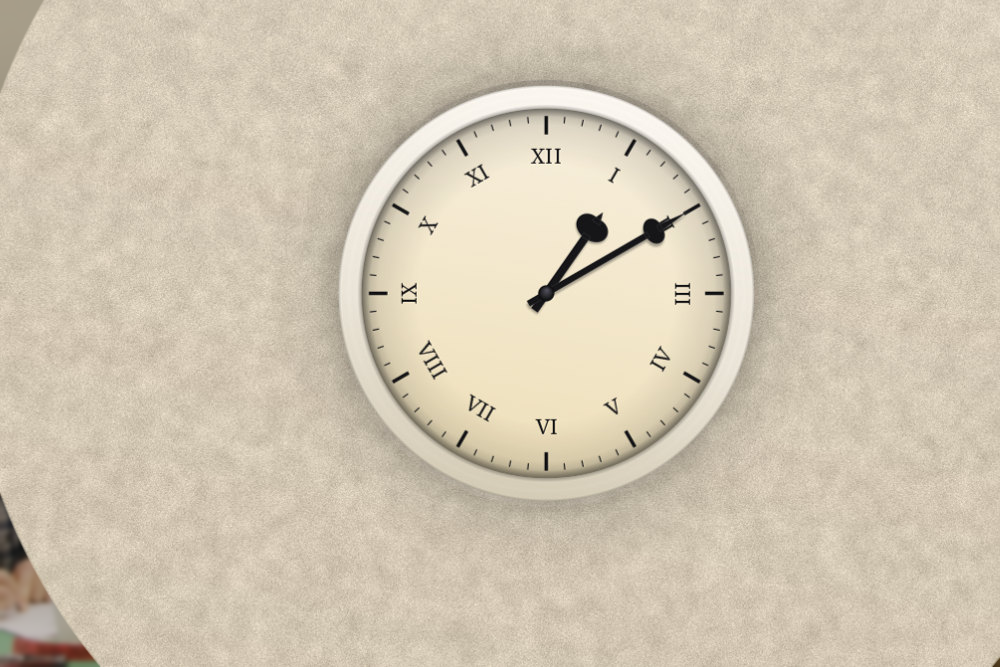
h=1 m=10
